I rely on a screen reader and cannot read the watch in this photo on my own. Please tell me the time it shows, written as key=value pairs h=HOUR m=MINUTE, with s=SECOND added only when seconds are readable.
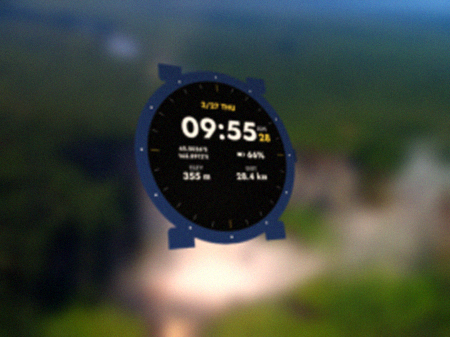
h=9 m=55
